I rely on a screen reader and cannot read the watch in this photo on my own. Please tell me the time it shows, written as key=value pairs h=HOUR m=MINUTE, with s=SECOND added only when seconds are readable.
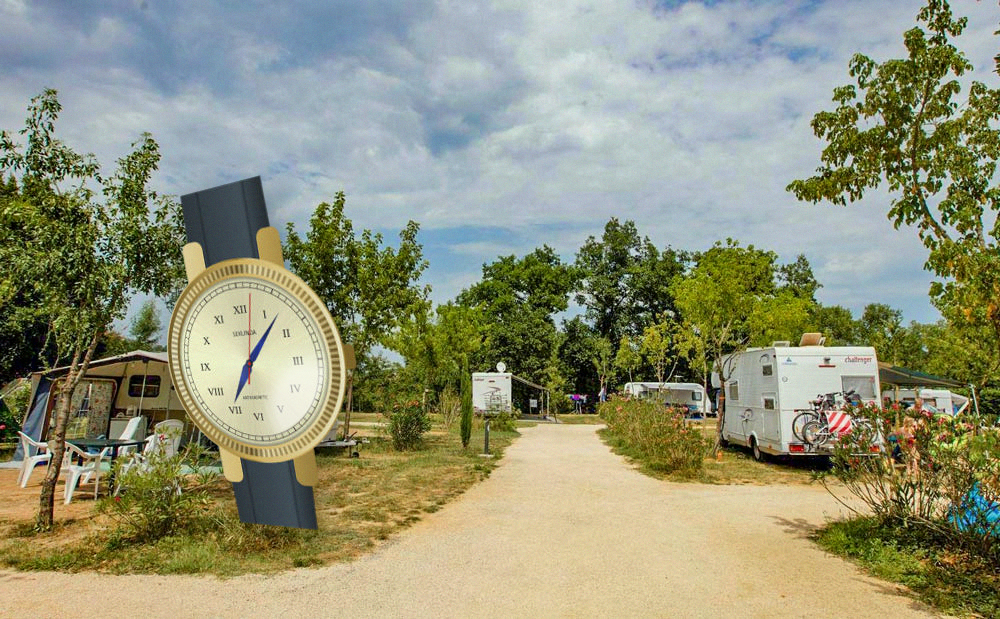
h=7 m=7 s=2
